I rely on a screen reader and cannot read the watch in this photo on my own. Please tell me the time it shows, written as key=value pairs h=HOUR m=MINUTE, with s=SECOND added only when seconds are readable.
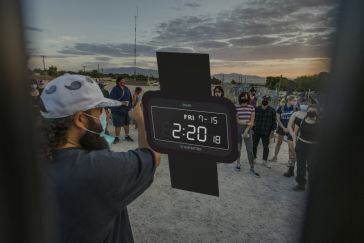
h=2 m=20 s=18
